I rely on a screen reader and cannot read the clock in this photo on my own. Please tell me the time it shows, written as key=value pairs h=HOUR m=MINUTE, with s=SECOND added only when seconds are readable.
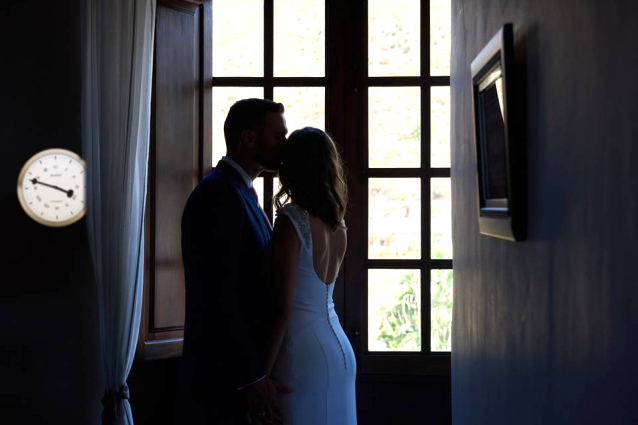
h=3 m=48
